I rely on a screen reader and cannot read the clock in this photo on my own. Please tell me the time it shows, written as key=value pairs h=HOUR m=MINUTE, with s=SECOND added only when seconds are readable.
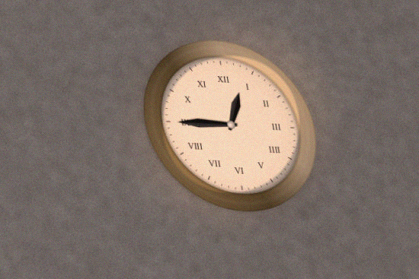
h=12 m=45
